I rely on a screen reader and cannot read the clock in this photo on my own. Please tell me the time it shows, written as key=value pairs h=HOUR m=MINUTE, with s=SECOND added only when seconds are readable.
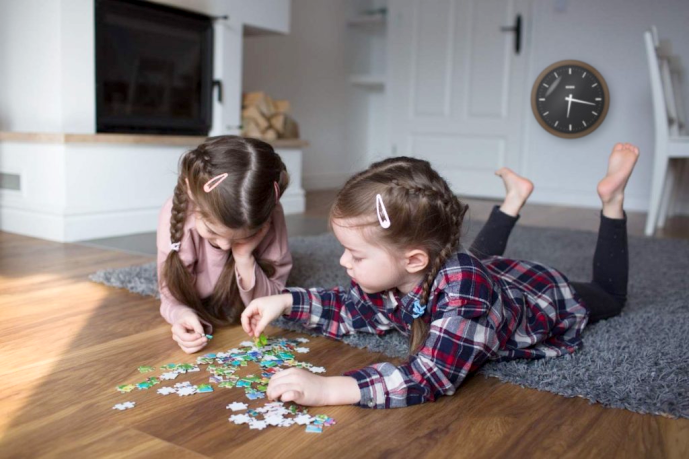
h=6 m=17
